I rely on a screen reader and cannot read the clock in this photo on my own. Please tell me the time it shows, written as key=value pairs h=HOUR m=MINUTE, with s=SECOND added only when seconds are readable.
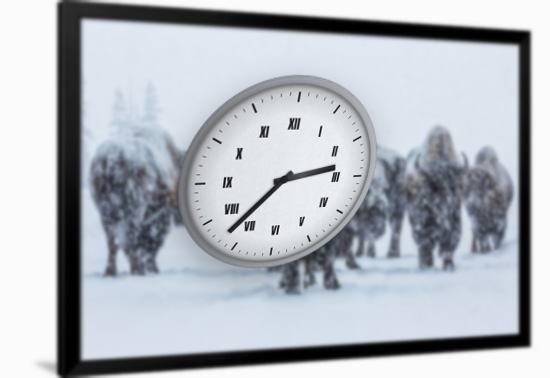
h=2 m=37
